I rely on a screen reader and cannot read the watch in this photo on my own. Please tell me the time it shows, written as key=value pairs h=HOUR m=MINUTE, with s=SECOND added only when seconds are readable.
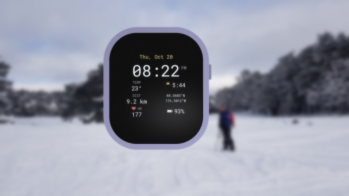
h=8 m=22
